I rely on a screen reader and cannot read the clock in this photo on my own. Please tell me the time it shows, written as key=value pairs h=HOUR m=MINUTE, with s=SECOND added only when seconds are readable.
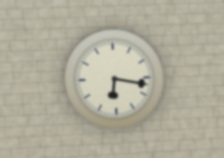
h=6 m=17
